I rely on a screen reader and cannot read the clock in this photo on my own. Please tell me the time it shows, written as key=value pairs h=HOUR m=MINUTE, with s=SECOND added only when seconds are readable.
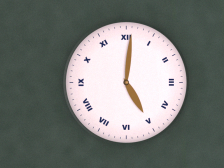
h=5 m=1
